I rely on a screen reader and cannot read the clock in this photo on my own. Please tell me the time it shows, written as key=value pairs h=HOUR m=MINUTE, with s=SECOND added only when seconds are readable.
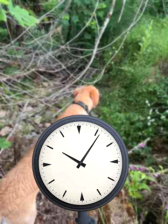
h=10 m=6
